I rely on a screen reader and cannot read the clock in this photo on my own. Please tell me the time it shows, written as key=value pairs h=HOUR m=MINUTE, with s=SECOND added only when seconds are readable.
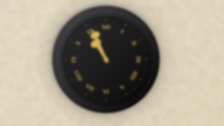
h=10 m=56
